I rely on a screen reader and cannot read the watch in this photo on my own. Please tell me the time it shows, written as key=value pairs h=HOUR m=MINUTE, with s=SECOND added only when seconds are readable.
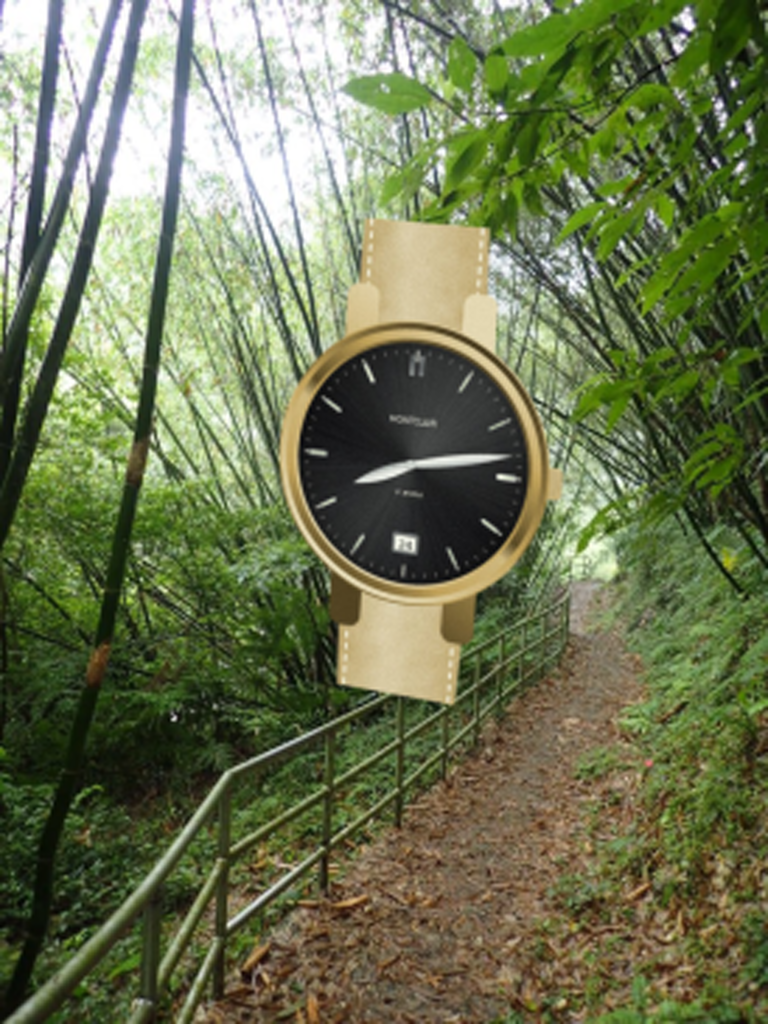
h=8 m=13
